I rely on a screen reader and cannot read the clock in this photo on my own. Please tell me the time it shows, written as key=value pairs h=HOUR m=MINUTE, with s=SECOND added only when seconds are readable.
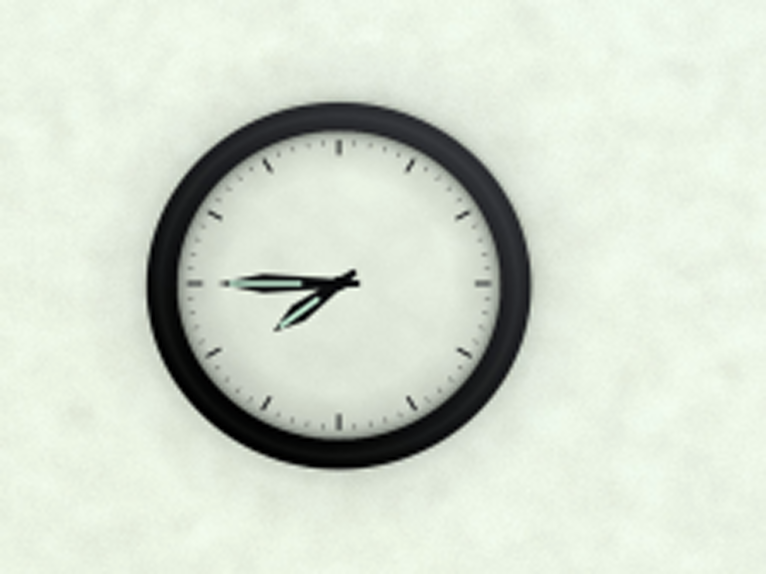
h=7 m=45
